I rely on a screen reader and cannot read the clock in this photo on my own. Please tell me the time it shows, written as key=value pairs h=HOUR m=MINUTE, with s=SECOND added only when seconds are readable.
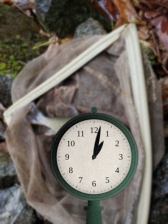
h=1 m=2
